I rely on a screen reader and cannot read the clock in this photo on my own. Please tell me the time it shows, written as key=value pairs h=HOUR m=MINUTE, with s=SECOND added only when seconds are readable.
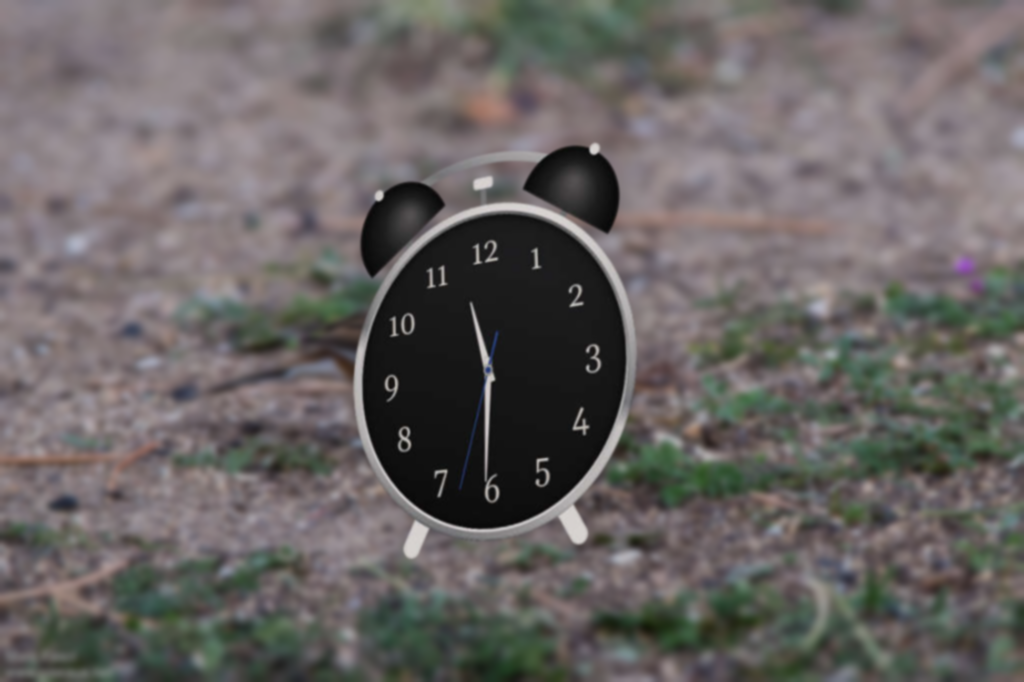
h=11 m=30 s=33
